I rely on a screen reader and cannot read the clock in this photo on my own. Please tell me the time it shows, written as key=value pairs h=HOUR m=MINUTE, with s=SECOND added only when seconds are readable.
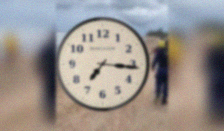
h=7 m=16
